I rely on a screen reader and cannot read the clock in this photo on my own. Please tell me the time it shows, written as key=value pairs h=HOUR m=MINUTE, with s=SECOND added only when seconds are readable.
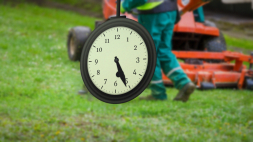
h=5 m=26
